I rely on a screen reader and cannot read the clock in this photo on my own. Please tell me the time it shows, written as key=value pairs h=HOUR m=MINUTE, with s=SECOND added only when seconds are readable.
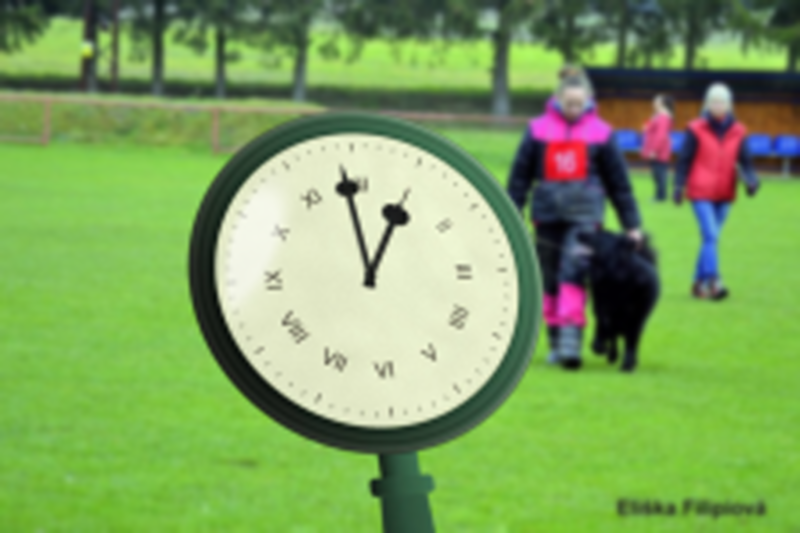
h=12 m=59
